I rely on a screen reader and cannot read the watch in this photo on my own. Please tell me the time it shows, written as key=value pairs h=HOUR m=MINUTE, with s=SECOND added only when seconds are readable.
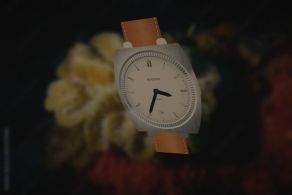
h=3 m=35
